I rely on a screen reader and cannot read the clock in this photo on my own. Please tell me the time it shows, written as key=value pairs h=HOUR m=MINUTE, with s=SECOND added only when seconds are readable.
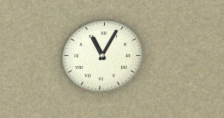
h=11 m=4
